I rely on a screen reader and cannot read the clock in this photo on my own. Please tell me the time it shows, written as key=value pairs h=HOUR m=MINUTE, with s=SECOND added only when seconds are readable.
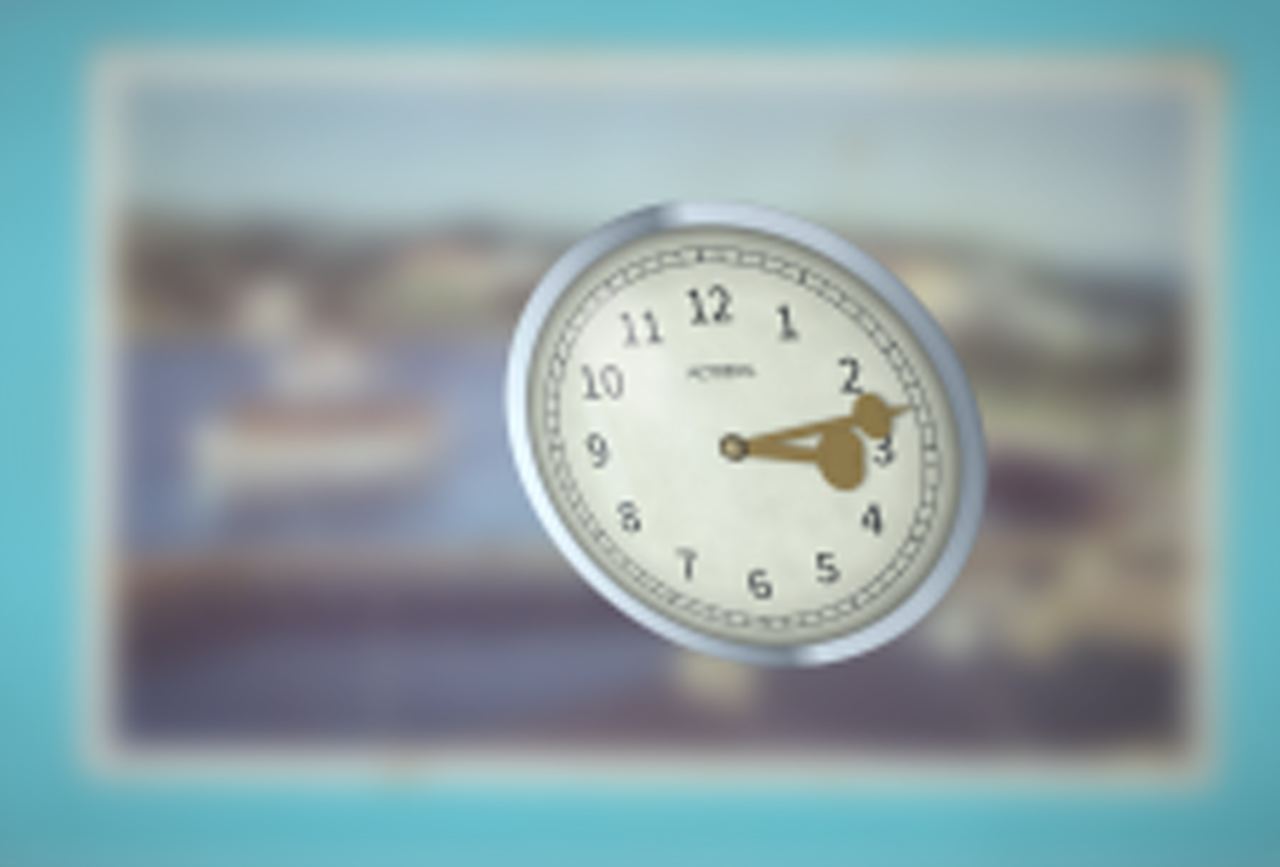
h=3 m=13
